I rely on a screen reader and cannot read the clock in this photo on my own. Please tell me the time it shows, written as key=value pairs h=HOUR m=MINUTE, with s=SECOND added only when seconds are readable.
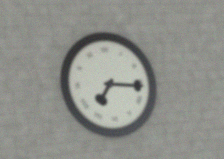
h=7 m=16
